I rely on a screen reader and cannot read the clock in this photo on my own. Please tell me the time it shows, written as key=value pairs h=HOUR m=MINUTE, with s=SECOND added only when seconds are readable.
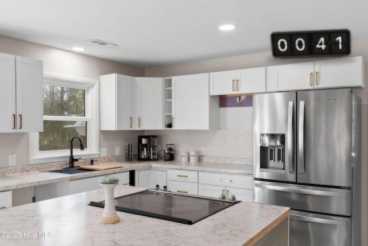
h=0 m=41
